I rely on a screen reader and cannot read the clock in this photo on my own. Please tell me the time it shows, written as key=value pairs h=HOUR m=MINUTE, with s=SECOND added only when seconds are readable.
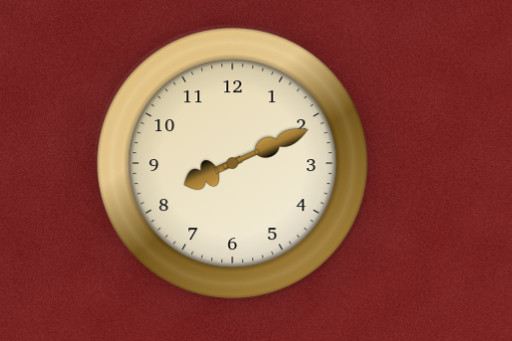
h=8 m=11
